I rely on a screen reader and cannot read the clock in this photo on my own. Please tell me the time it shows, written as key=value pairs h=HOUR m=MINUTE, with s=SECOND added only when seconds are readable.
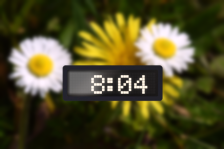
h=8 m=4
